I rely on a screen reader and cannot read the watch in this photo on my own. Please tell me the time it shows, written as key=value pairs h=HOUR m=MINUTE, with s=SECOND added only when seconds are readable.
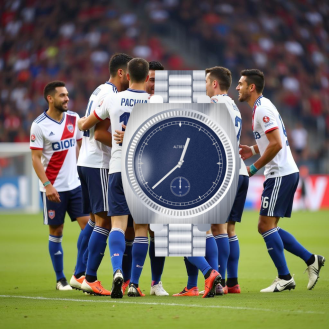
h=12 m=38
